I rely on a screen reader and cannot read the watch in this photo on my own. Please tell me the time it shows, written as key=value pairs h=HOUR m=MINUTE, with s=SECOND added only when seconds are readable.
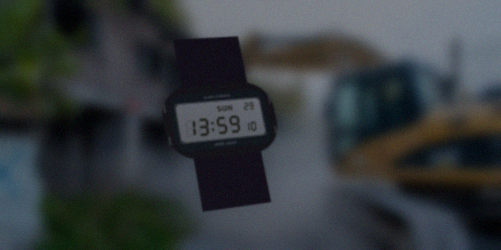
h=13 m=59
